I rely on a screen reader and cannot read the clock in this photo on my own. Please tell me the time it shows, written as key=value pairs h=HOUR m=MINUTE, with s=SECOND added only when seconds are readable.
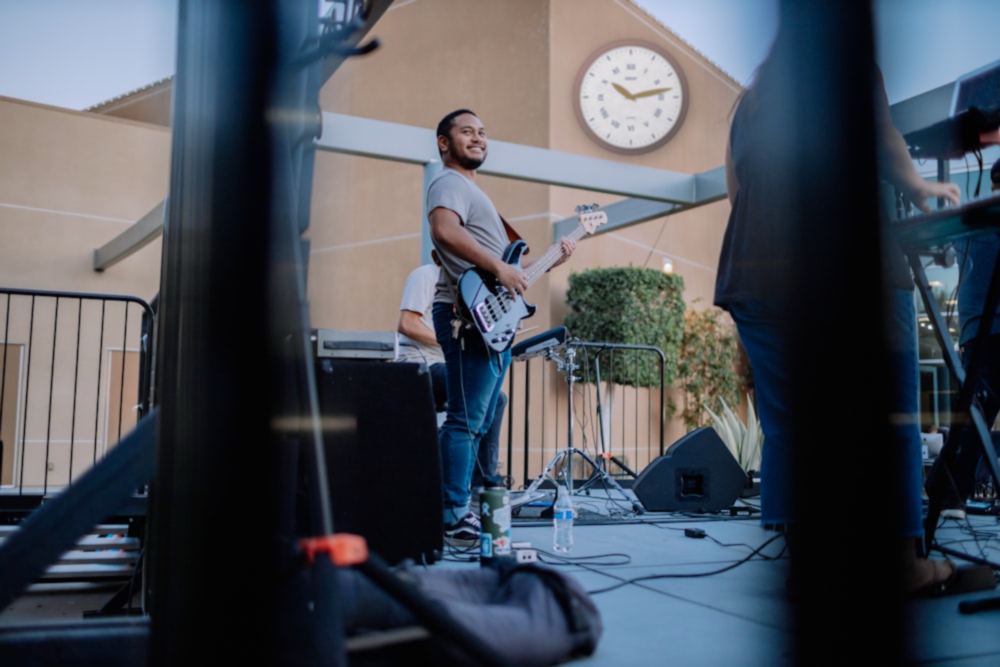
h=10 m=13
